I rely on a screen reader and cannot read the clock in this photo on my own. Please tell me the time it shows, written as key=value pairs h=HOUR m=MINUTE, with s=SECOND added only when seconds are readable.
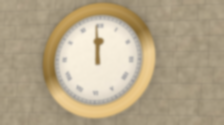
h=11 m=59
